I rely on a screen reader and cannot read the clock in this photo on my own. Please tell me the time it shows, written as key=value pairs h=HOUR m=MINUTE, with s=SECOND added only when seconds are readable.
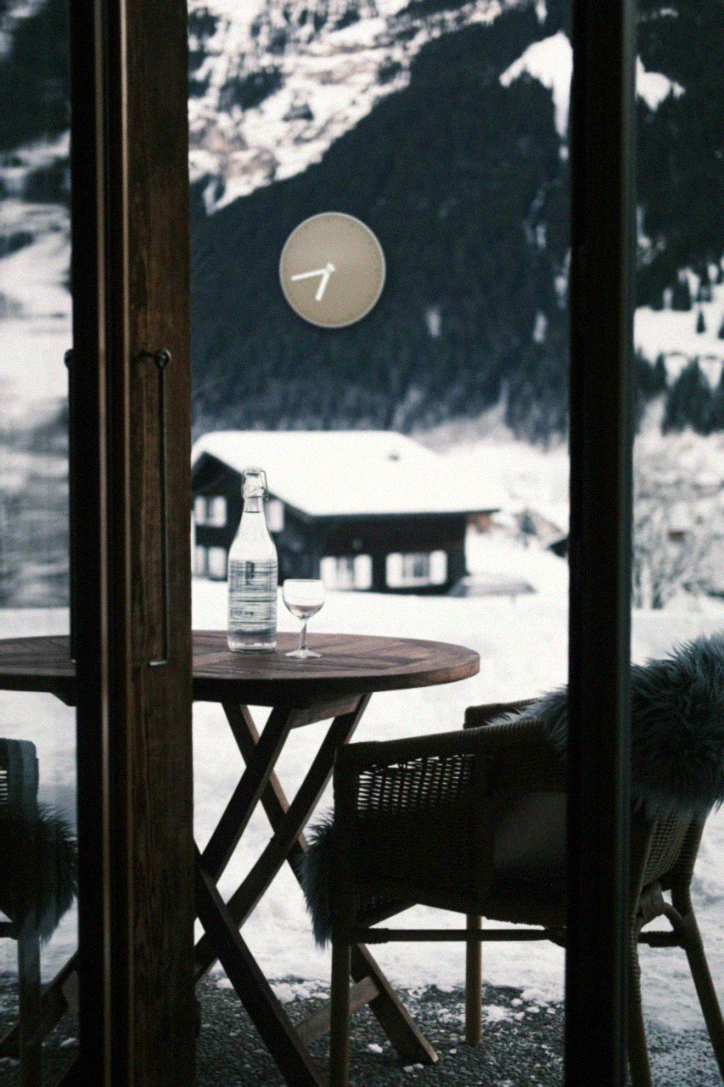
h=6 m=43
